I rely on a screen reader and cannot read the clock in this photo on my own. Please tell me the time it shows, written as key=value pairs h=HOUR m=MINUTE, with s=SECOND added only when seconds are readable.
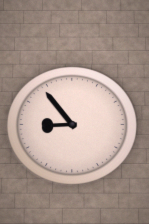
h=8 m=54
